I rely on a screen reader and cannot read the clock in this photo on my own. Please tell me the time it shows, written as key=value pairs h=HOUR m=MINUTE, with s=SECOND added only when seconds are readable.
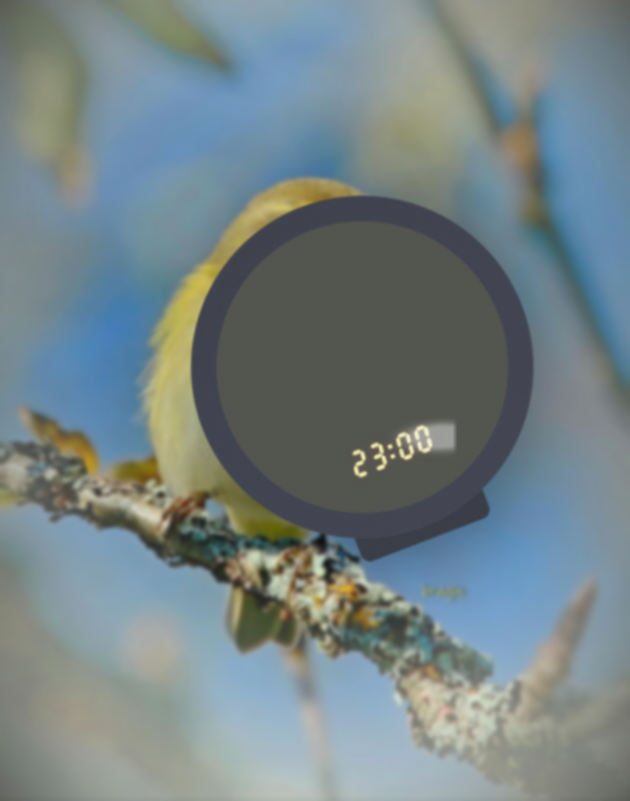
h=23 m=0
